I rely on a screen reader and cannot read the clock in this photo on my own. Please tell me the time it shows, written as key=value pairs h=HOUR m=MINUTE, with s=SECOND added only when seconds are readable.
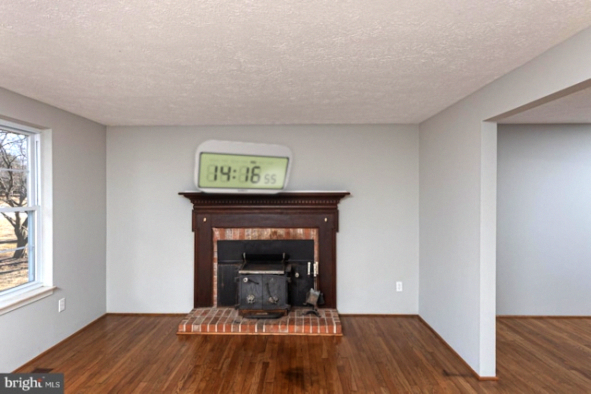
h=14 m=16
